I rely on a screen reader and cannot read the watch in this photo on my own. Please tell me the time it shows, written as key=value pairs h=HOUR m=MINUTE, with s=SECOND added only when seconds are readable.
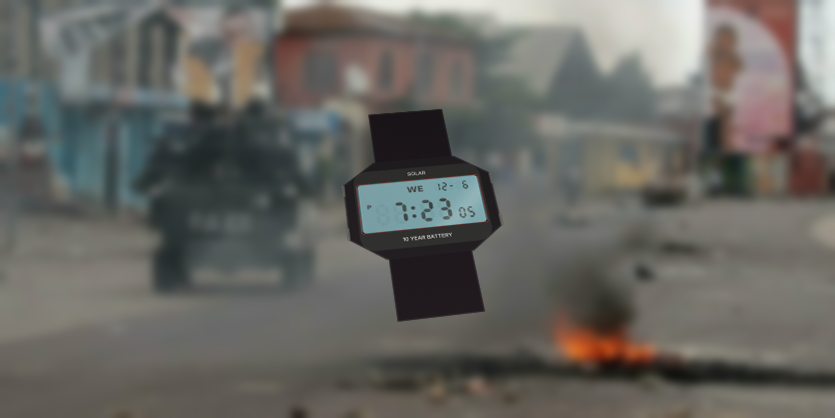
h=7 m=23 s=5
